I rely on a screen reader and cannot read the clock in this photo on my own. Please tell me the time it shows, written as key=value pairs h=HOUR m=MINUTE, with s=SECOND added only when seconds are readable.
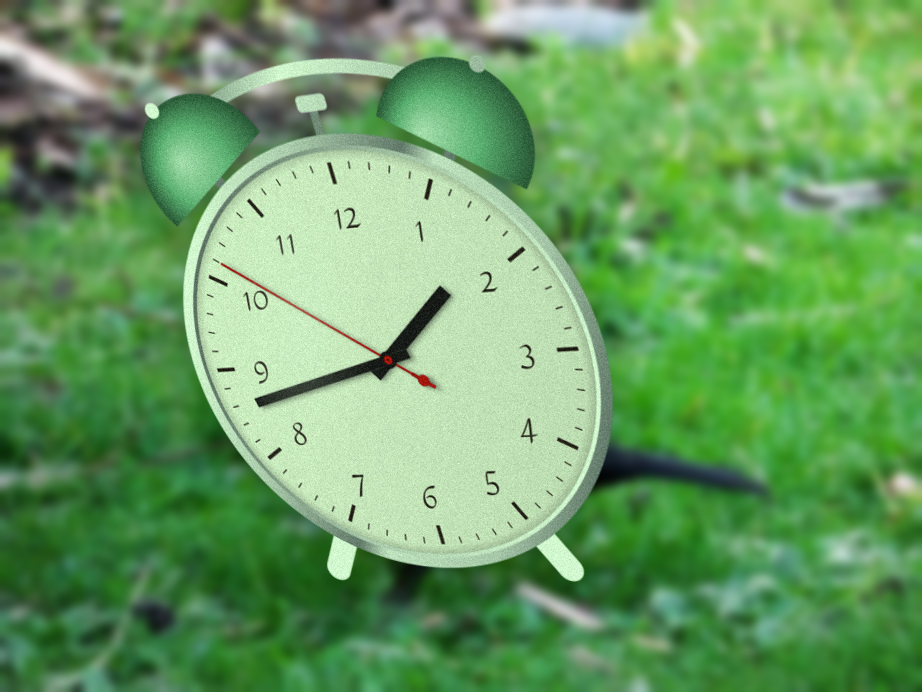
h=1 m=42 s=51
